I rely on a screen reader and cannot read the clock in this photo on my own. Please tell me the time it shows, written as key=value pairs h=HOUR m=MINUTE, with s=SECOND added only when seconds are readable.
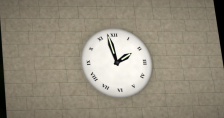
h=1 m=58
